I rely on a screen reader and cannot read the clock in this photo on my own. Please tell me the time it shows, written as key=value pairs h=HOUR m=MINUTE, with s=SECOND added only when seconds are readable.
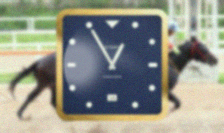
h=12 m=55
